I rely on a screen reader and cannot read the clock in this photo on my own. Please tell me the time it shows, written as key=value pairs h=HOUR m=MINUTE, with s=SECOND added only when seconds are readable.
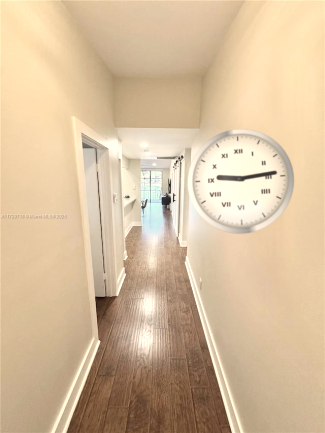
h=9 m=14
